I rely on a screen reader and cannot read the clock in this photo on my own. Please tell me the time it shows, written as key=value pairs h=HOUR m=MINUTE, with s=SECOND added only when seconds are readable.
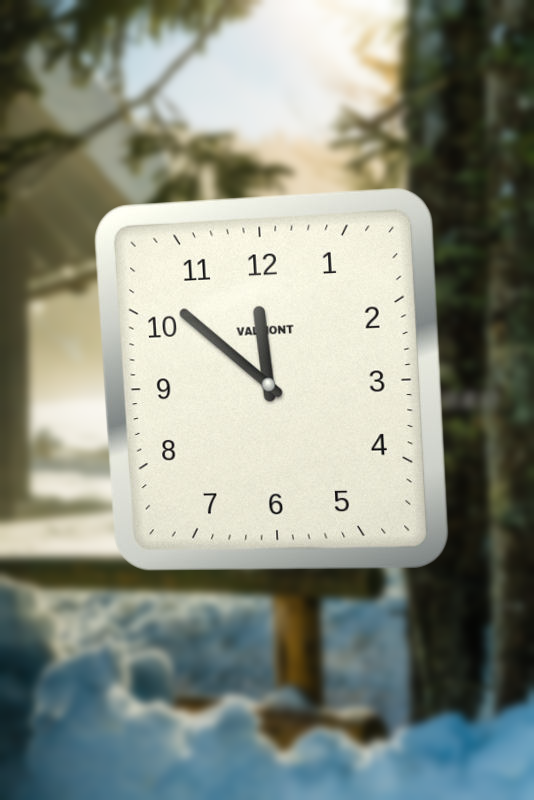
h=11 m=52
